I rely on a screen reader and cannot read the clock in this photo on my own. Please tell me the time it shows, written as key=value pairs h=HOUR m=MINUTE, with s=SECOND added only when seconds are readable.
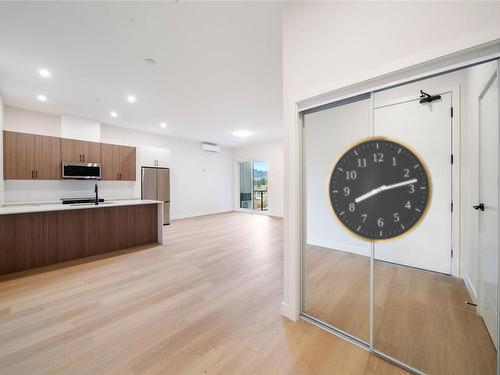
h=8 m=13
